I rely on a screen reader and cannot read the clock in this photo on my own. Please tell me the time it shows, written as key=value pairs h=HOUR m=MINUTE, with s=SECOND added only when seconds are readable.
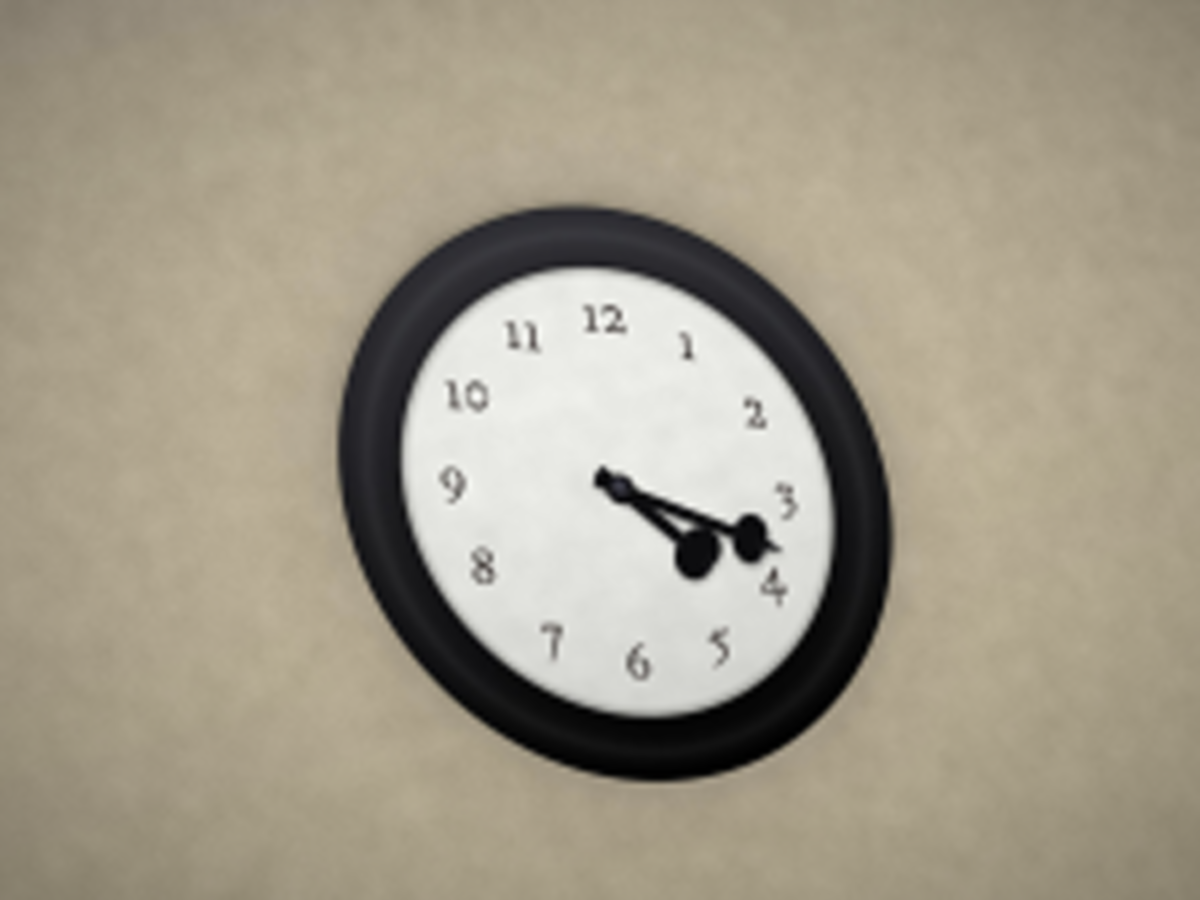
h=4 m=18
